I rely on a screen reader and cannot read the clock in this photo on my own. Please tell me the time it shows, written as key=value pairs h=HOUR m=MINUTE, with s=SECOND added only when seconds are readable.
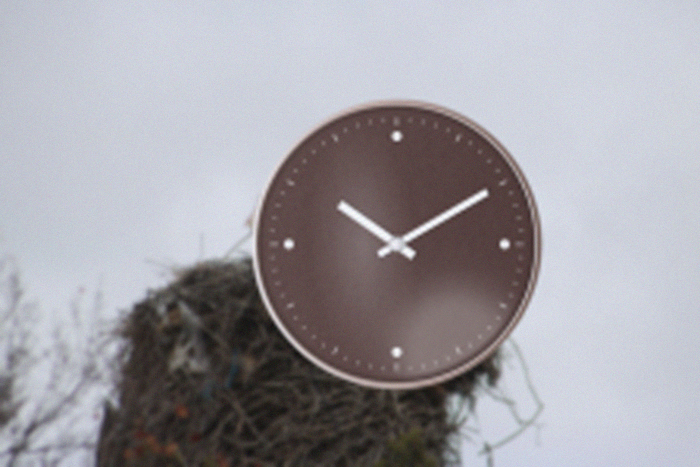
h=10 m=10
